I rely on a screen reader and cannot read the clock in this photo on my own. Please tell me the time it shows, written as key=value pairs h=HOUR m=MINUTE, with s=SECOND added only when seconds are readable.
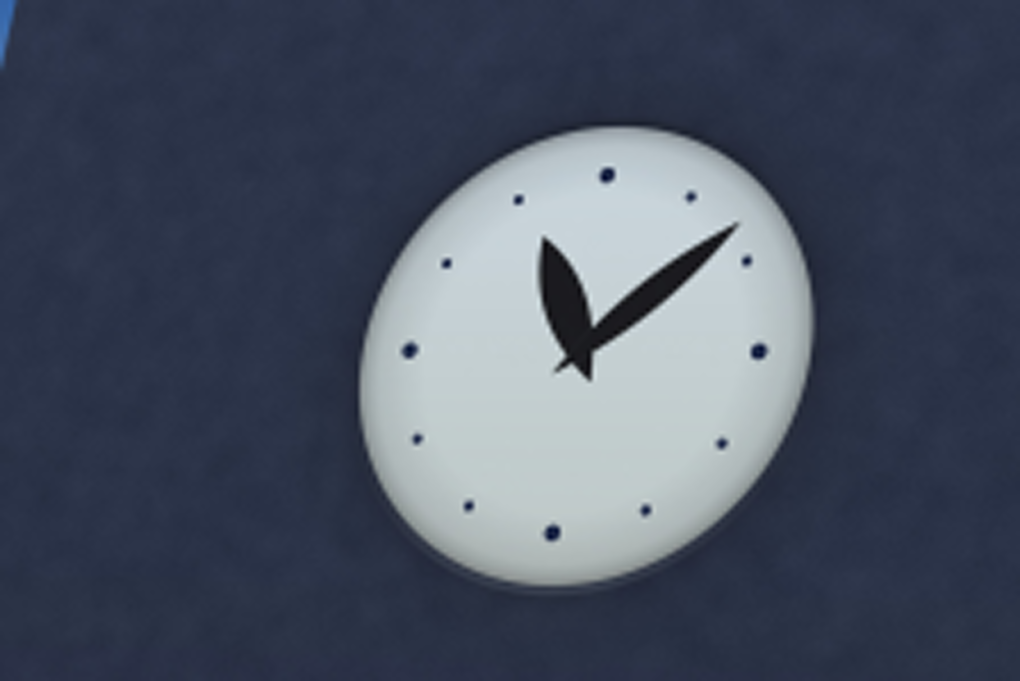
h=11 m=8
